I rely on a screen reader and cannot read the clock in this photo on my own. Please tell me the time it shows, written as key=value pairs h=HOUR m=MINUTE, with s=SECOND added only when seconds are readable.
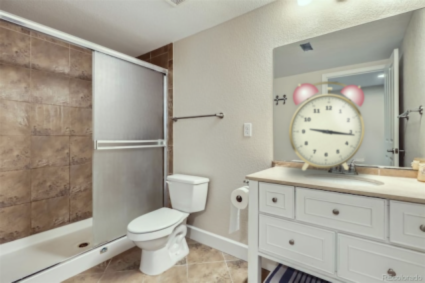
h=9 m=16
